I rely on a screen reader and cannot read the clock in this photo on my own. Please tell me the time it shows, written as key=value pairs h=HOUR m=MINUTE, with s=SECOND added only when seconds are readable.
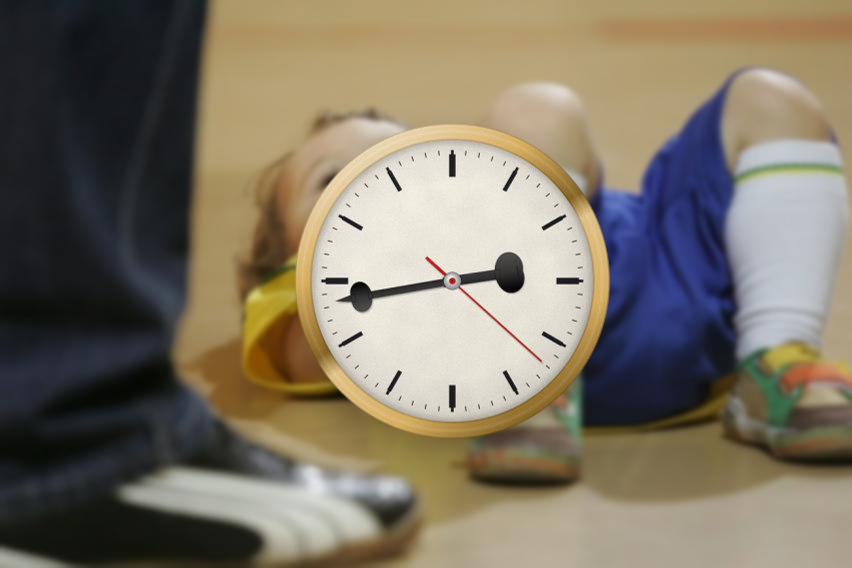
h=2 m=43 s=22
